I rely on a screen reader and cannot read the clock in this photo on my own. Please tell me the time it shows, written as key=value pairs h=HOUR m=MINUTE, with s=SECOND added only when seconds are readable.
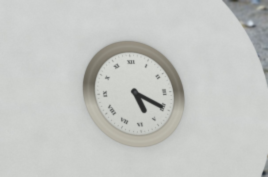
h=5 m=20
